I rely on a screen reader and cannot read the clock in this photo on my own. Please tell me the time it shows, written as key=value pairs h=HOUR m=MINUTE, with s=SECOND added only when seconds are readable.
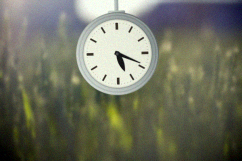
h=5 m=19
